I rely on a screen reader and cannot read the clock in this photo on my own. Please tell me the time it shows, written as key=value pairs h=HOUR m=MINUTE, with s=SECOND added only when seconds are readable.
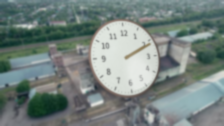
h=2 m=11
